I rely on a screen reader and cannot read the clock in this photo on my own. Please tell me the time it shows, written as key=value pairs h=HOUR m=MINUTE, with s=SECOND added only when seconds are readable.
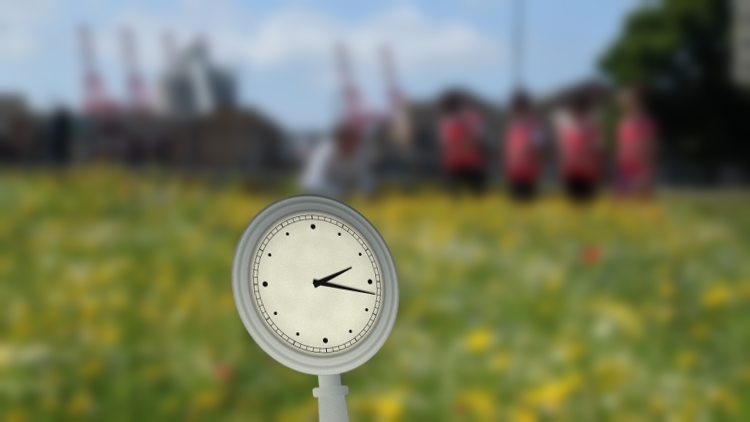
h=2 m=17
